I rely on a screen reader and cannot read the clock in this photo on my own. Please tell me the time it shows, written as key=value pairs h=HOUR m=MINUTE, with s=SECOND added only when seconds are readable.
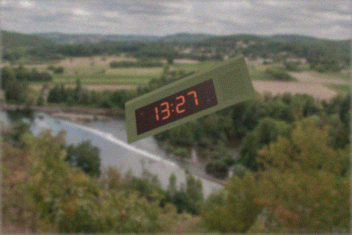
h=13 m=27
